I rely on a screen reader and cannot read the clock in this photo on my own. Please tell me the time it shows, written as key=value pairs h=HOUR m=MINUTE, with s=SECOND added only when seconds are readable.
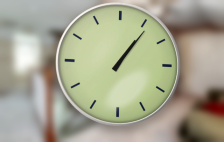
h=1 m=6
